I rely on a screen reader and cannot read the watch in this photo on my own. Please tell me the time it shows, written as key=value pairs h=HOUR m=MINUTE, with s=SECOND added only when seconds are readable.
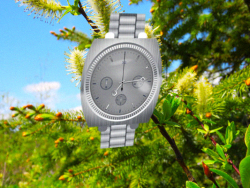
h=7 m=14
